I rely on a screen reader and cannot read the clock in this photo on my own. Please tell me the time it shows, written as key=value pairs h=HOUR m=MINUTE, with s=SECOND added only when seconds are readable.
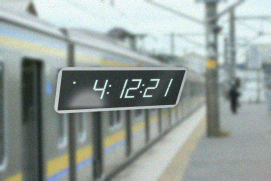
h=4 m=12 s=21
